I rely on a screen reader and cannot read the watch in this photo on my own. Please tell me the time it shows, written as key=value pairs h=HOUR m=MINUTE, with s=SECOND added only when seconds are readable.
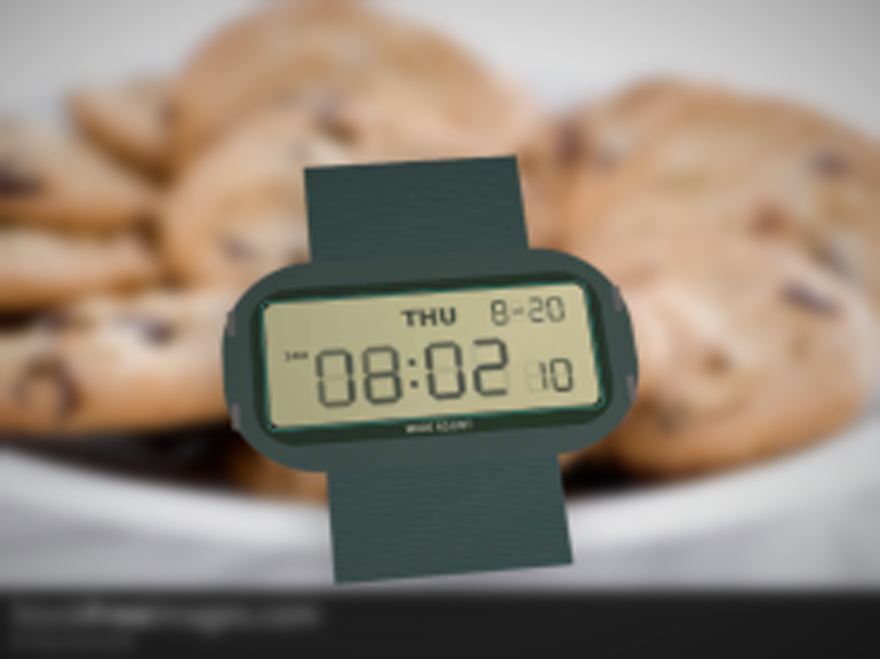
h=8 m=2 s=10
